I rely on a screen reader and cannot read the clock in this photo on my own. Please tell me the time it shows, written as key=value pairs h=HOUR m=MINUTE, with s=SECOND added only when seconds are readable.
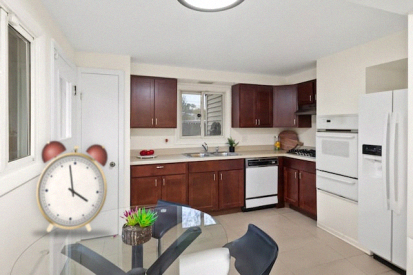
h=3 m=58
